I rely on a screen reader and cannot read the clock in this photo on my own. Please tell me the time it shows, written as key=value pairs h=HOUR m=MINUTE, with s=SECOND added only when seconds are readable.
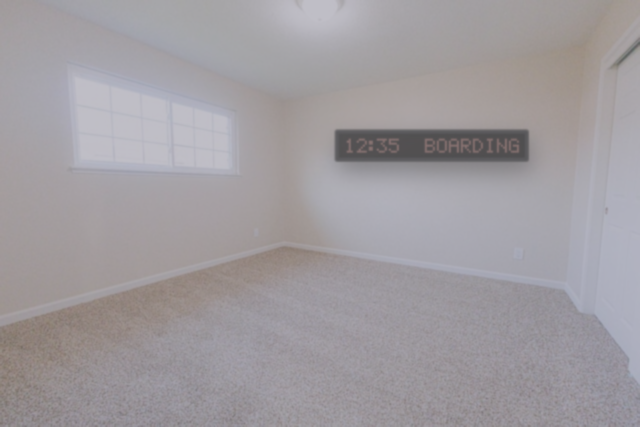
h=12 m=35
